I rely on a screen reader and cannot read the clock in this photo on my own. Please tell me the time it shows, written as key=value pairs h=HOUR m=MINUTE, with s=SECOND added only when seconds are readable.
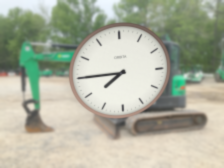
h=7 m=45
